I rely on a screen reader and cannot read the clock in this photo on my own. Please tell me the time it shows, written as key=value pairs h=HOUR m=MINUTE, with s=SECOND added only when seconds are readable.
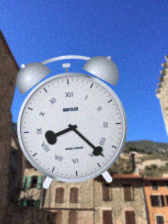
h=8 m=23
